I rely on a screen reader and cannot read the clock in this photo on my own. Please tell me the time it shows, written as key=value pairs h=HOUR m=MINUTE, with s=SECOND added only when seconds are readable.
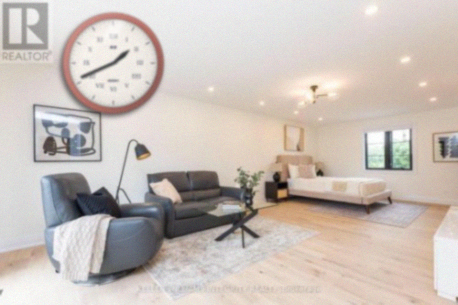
h=1 m=41
